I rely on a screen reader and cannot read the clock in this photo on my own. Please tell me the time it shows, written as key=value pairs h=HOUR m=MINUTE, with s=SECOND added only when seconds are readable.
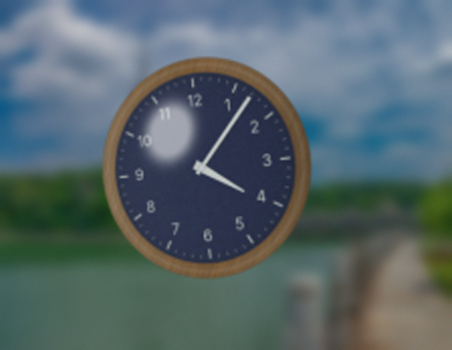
h=4 m=7
